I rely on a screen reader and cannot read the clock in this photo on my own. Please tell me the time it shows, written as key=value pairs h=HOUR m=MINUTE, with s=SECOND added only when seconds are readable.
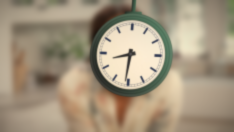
h=8 m=31
